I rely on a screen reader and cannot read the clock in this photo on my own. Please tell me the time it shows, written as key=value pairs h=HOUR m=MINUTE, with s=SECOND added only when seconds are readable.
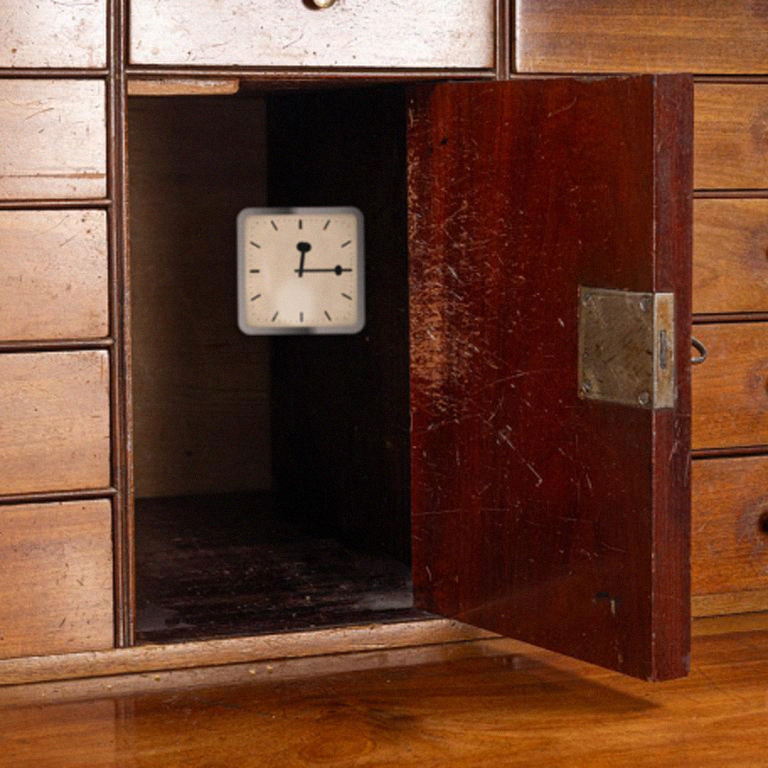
h=12 m=15
